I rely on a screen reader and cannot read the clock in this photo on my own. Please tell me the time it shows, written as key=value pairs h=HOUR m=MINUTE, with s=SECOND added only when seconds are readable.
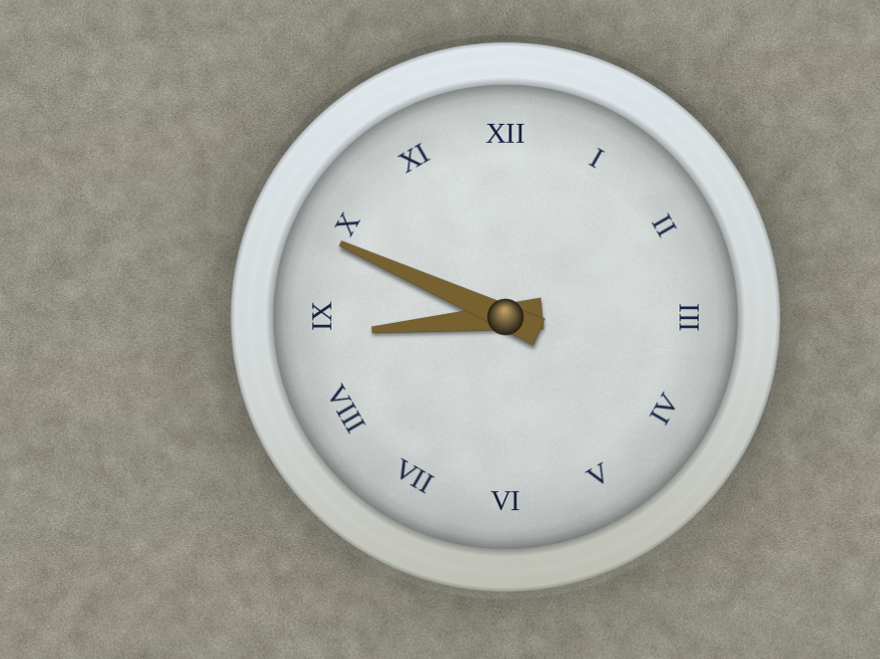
h=8 m=49
